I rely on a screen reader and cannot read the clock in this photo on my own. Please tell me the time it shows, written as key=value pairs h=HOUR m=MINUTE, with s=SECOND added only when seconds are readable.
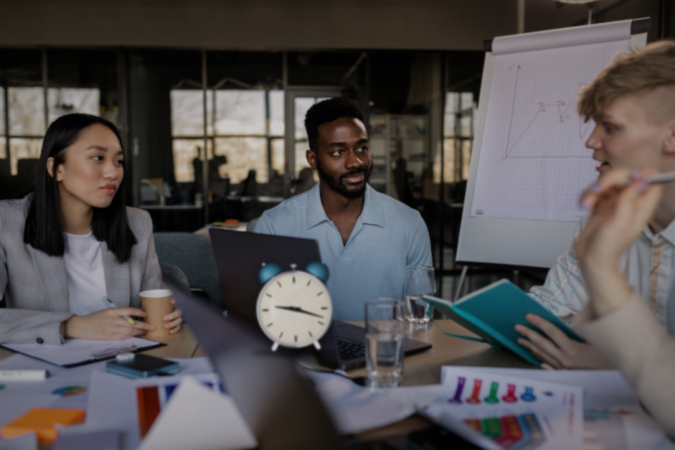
h=9 m=18
